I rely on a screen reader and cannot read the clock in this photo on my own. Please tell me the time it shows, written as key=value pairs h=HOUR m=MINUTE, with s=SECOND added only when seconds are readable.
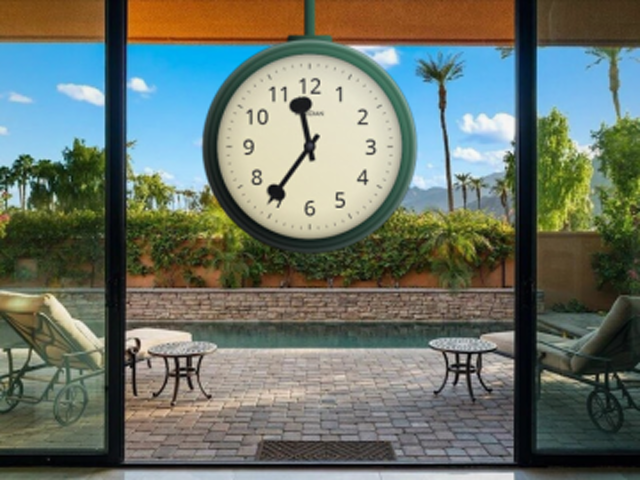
h=11 m=36
